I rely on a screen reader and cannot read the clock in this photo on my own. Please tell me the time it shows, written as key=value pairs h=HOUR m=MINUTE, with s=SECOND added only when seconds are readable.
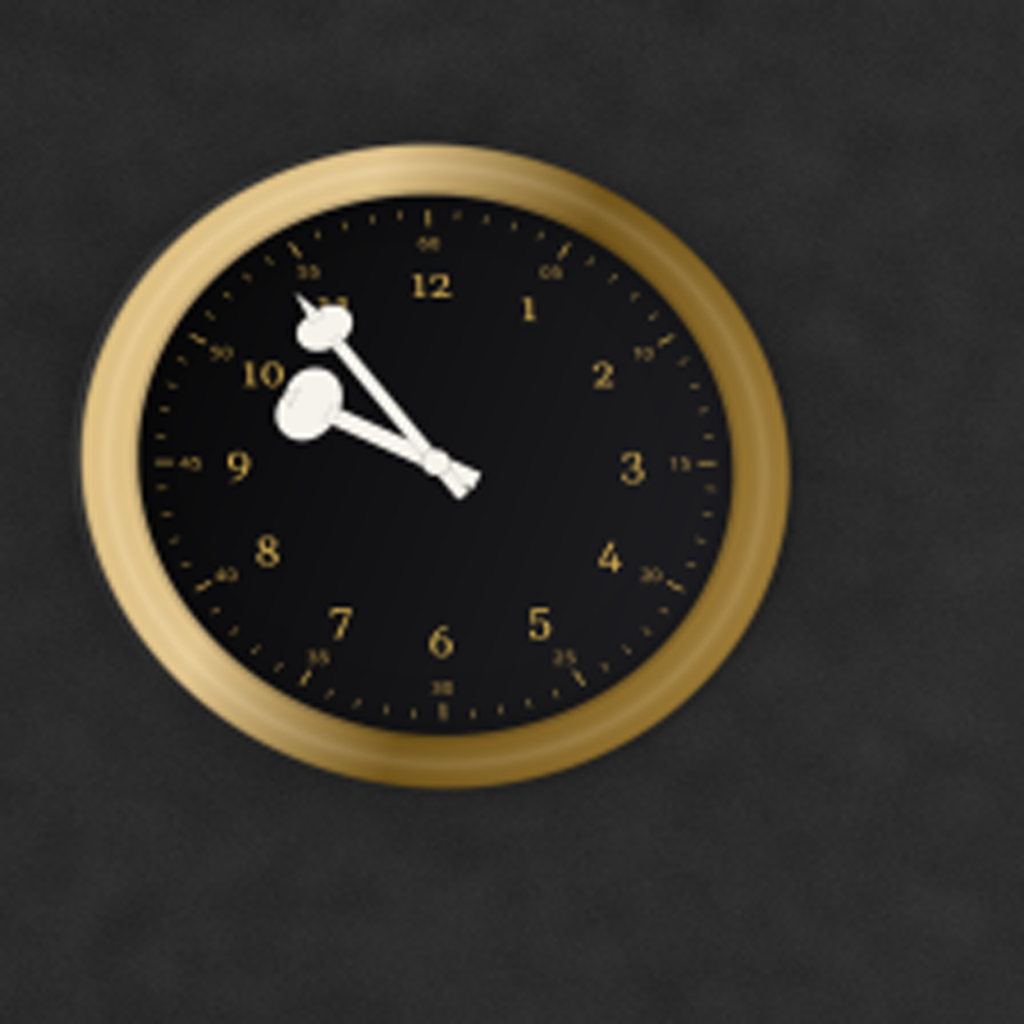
h=9 m=54
